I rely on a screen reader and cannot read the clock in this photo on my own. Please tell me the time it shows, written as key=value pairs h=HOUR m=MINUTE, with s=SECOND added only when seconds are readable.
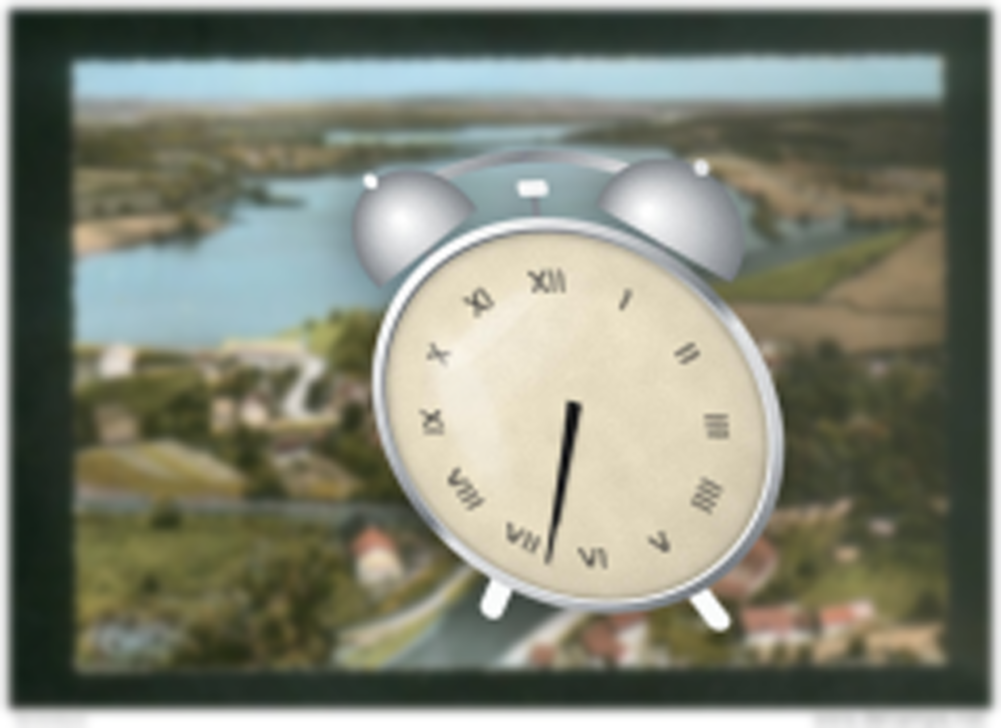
h=6 m=33
